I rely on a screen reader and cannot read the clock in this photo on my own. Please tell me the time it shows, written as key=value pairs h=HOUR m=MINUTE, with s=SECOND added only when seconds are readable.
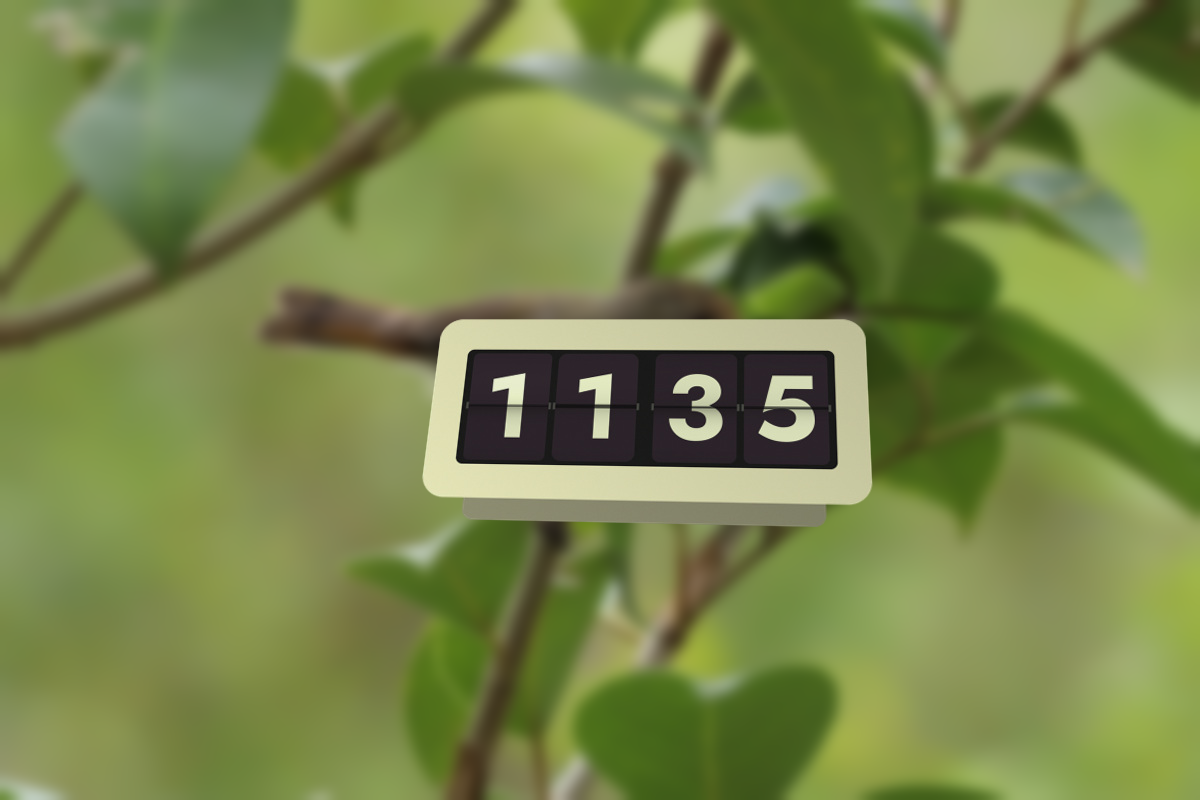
h=11 m=35
